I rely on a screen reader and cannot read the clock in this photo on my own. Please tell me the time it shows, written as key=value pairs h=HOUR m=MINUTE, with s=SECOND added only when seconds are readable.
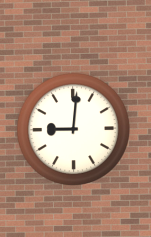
h=9 m=1
